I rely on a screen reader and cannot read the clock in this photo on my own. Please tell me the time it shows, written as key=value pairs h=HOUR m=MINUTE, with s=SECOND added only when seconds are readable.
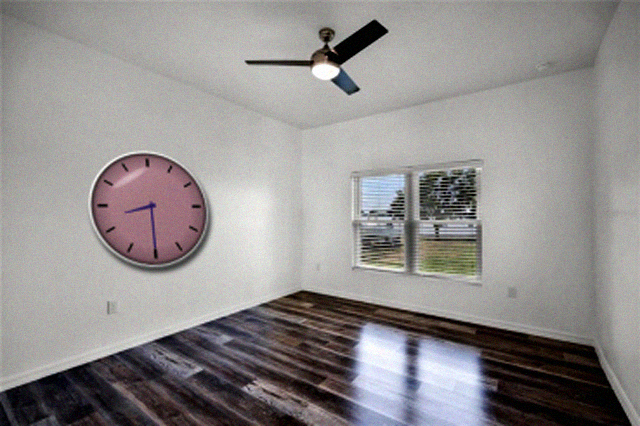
h=8 m=30
